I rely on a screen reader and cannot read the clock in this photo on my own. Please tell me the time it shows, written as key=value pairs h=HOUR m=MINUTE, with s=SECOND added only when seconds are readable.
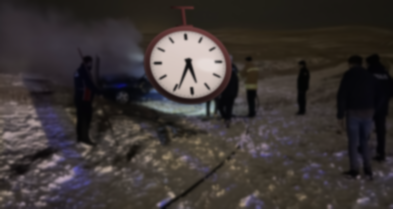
h=5 m=34
